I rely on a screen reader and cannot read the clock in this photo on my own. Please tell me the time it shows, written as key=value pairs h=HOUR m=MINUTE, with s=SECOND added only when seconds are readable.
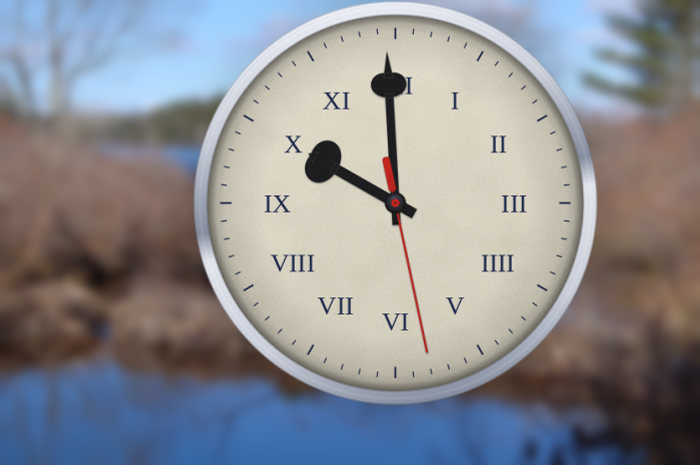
h=9 m=59 s=28
